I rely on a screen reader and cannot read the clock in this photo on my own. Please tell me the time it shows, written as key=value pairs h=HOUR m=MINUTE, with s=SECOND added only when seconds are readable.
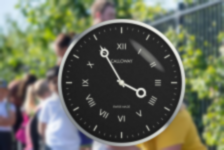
h=3 m=55
